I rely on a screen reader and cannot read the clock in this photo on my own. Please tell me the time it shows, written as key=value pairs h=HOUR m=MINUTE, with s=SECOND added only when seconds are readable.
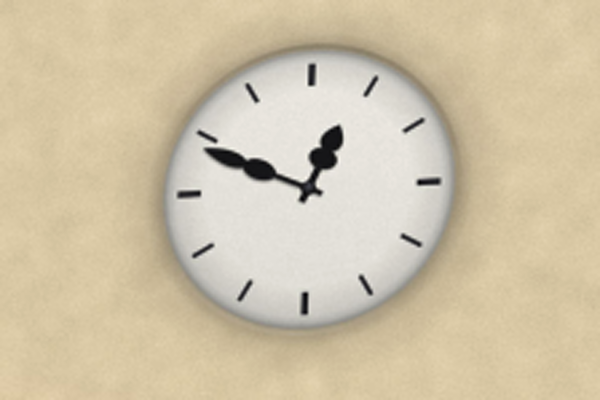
h=12 m=49
